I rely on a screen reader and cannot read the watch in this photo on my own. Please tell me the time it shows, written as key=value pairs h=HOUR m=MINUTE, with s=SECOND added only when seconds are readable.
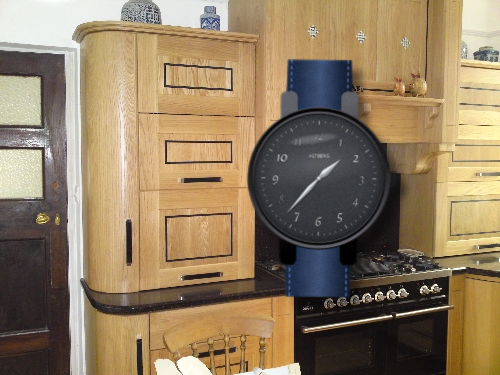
h=1 m=37
